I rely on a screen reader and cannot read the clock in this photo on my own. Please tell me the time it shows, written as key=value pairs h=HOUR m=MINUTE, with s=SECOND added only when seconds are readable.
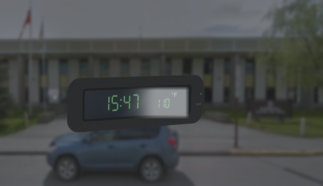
h=15 m=47
